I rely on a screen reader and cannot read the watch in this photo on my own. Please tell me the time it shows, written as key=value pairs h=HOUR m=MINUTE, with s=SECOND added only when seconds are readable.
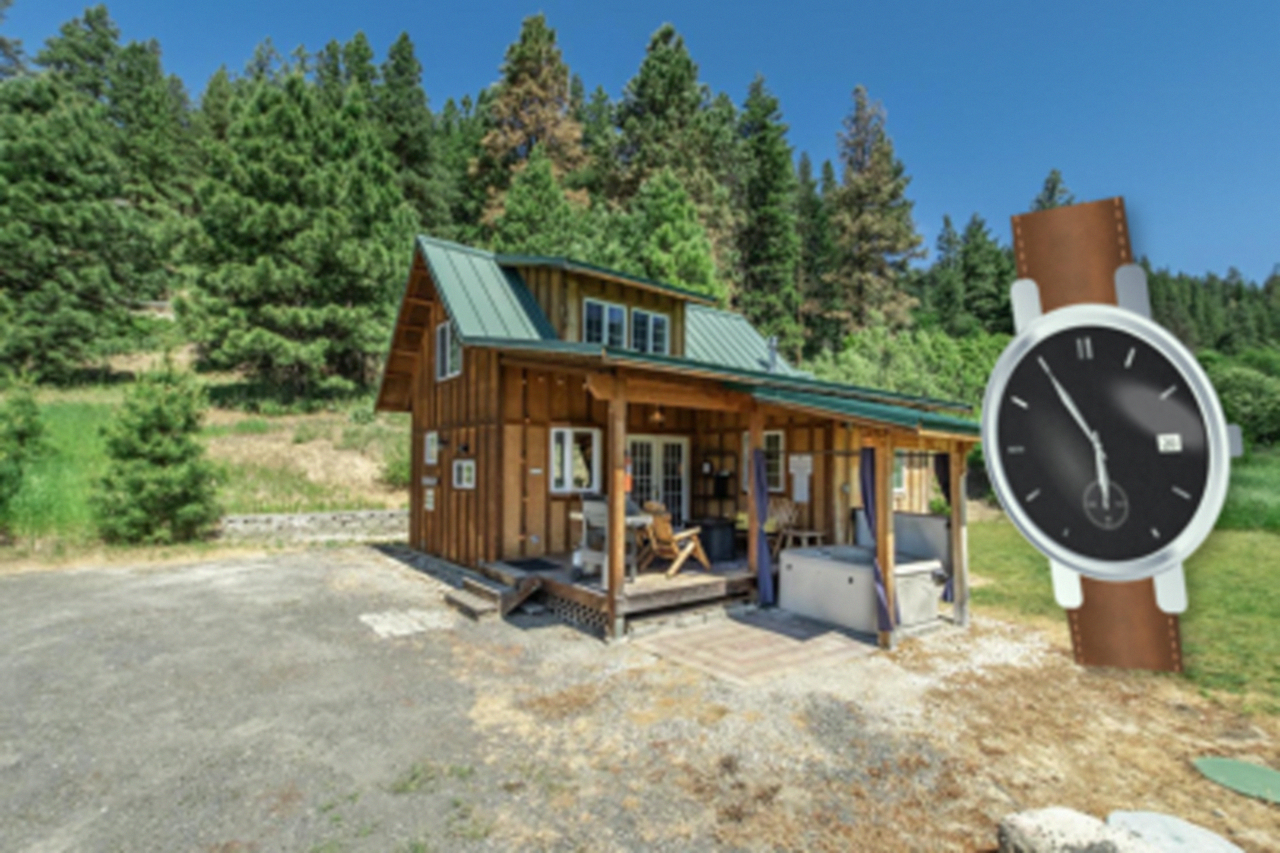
h=5 m=55
